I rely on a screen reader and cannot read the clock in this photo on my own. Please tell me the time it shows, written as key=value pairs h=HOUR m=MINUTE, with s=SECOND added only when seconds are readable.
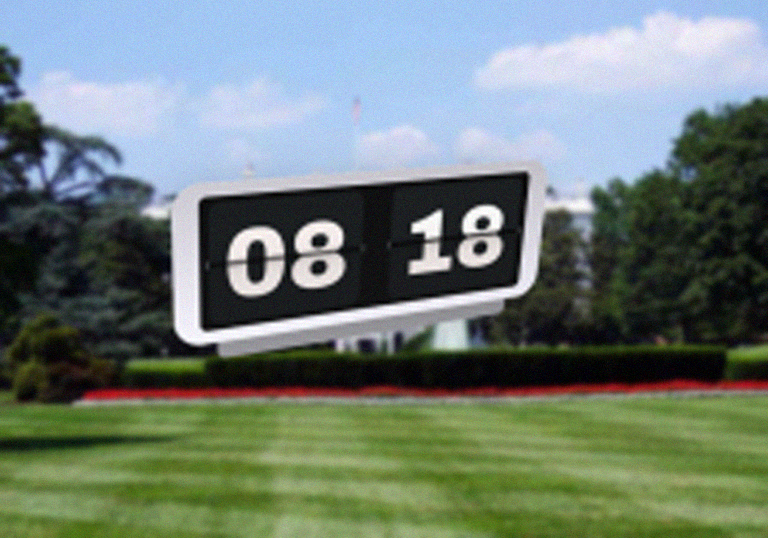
h=8 m=18
